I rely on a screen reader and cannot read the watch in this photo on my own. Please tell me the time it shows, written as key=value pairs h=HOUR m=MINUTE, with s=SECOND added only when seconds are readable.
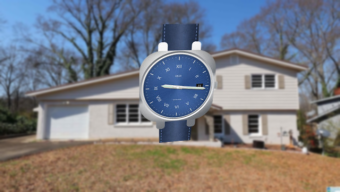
h=9 m=16
